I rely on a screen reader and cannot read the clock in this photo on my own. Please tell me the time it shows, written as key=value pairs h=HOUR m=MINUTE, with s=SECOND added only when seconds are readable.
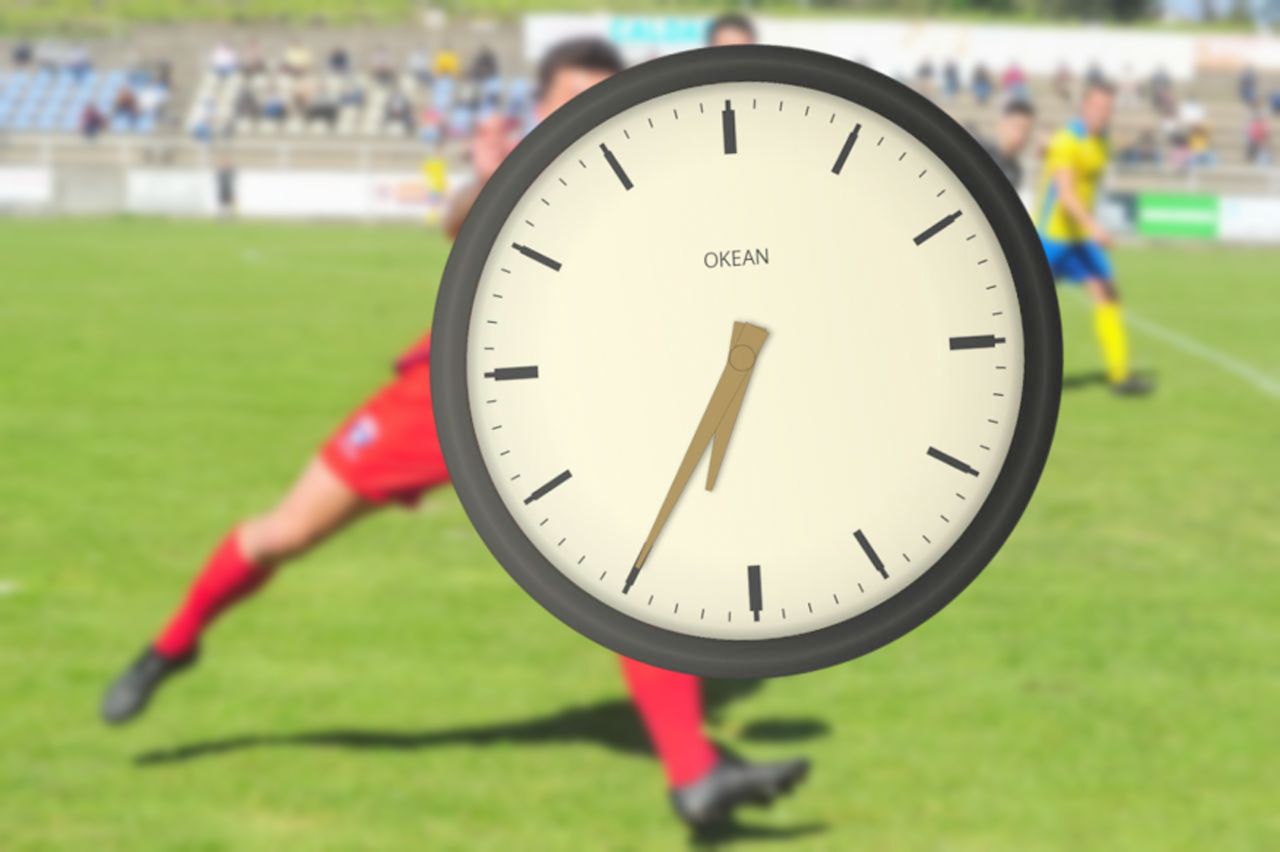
h=6 m=35
